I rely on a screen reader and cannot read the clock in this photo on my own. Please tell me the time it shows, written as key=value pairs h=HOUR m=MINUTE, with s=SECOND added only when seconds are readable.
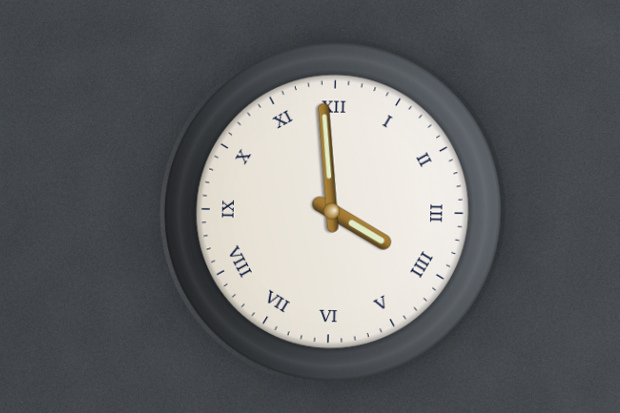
h=3 m=59
